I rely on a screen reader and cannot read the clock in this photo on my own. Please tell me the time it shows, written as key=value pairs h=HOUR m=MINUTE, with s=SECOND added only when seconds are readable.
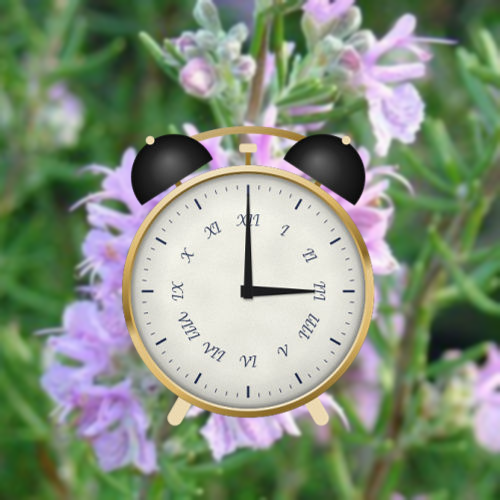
h=3 m=0
